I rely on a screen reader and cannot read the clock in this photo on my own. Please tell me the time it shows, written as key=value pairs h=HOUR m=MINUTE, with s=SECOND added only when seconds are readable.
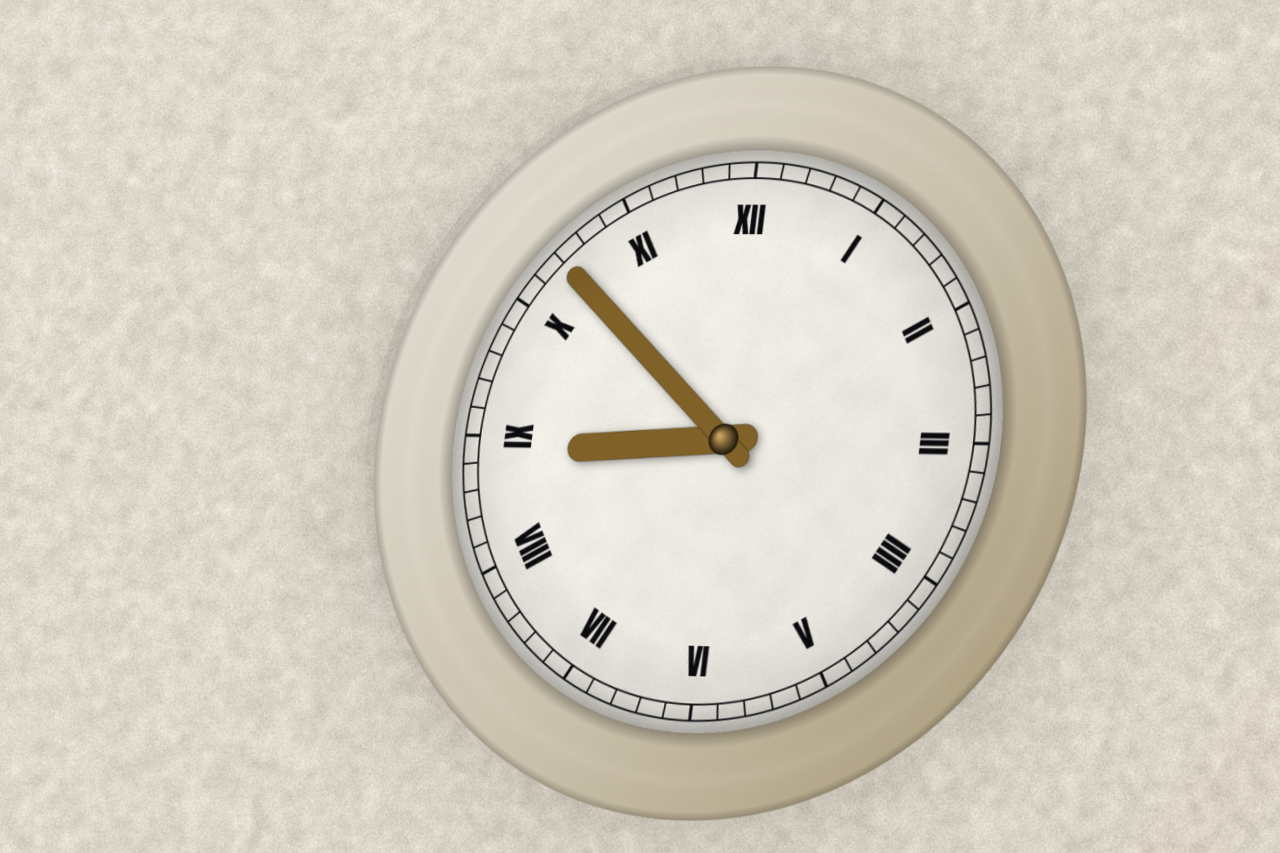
h=8 m=52
